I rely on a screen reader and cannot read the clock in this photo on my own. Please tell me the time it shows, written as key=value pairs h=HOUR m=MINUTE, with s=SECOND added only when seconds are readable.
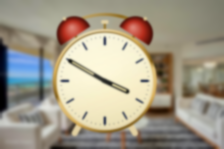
h=3 m=50
